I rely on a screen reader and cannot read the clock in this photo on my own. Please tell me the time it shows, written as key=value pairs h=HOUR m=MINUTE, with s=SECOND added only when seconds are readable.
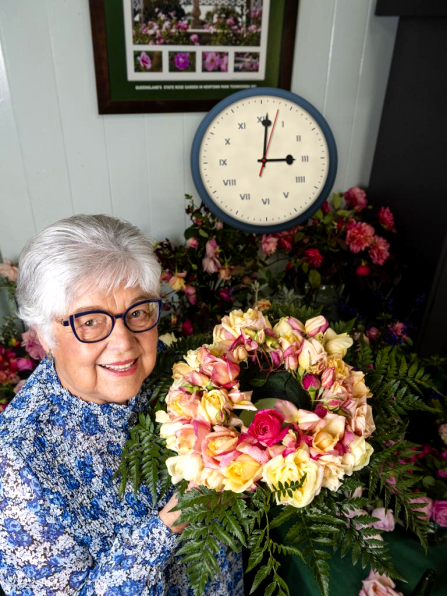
h=3 m=1 s=3
